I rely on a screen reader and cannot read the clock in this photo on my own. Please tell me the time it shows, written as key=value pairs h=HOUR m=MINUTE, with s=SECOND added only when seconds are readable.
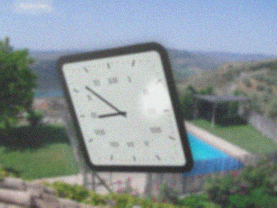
h=8 m=52
